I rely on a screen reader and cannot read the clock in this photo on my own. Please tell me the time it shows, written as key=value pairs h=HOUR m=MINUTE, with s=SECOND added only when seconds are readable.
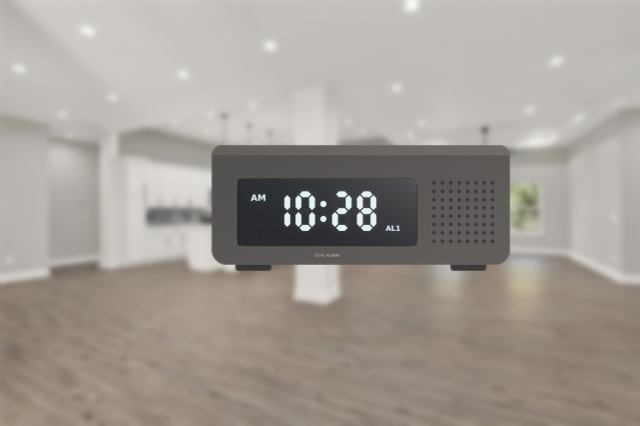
h=10 m=28
